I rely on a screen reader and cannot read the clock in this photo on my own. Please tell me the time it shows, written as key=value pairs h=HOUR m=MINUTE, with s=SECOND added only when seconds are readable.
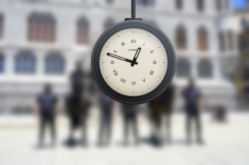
h=12 m=48
